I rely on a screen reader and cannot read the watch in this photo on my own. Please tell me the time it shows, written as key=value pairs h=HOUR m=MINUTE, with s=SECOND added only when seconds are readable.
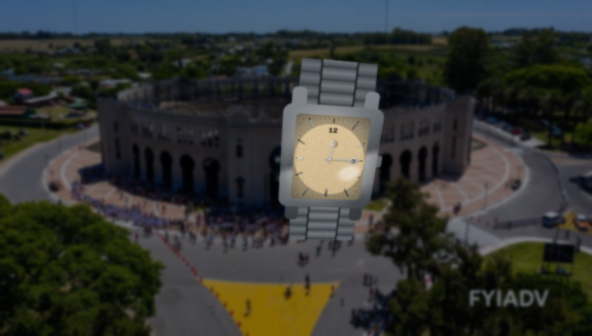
h=12 m=15
